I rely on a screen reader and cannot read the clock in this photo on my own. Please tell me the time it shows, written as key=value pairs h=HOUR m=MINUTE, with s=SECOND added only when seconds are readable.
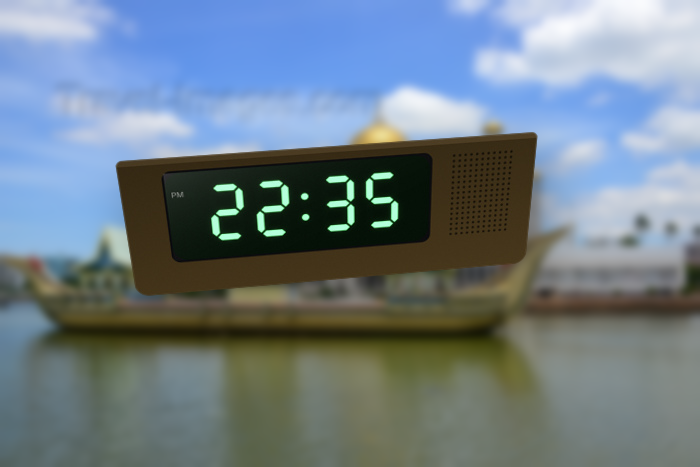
h=22 m=35
